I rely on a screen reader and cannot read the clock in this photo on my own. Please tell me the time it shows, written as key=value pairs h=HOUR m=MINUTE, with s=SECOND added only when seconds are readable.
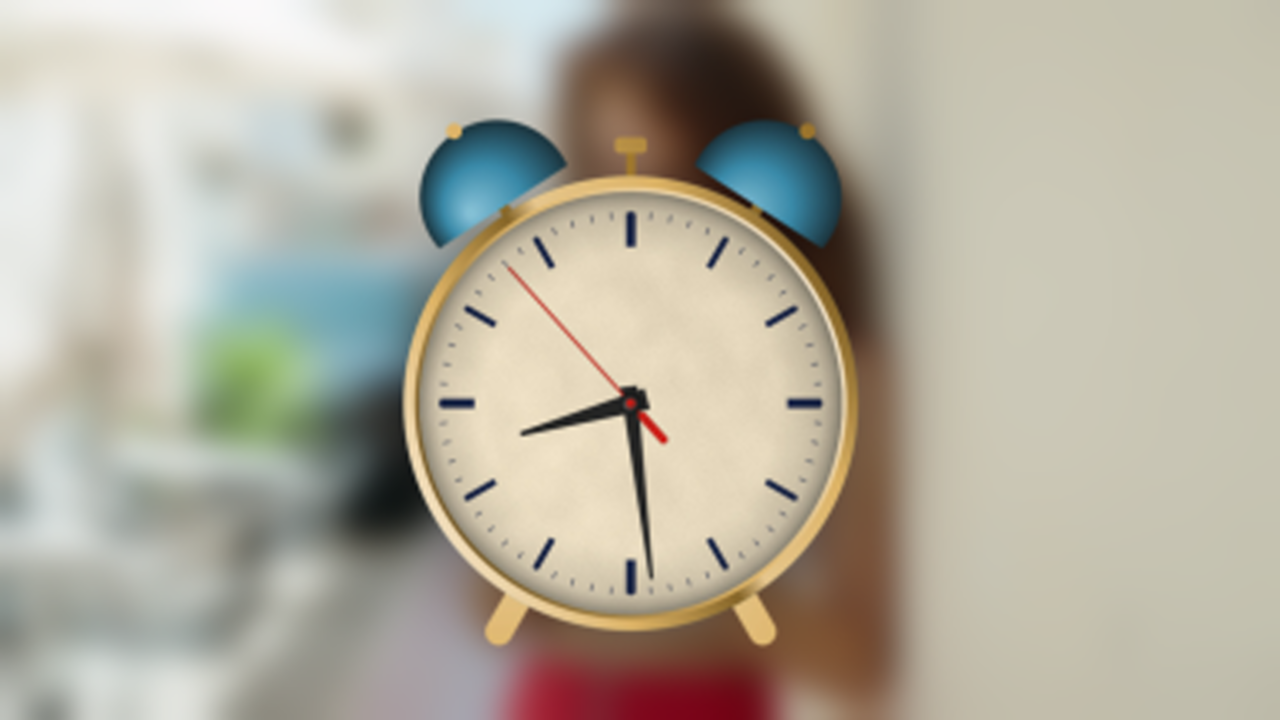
h=8 m=28 s=53
